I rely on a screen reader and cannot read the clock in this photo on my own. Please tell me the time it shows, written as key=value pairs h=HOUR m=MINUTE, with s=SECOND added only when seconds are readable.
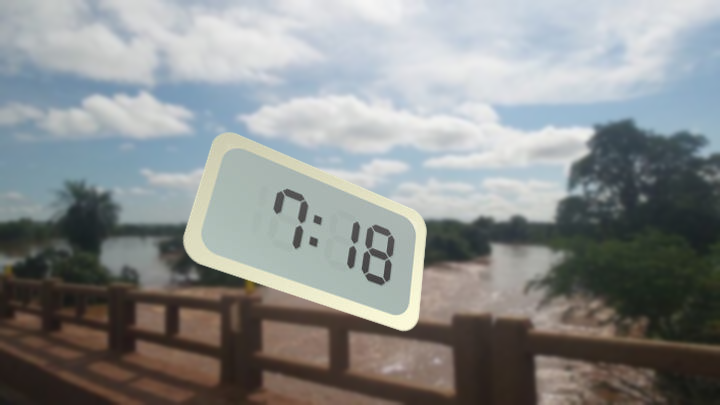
h=7 m=18
